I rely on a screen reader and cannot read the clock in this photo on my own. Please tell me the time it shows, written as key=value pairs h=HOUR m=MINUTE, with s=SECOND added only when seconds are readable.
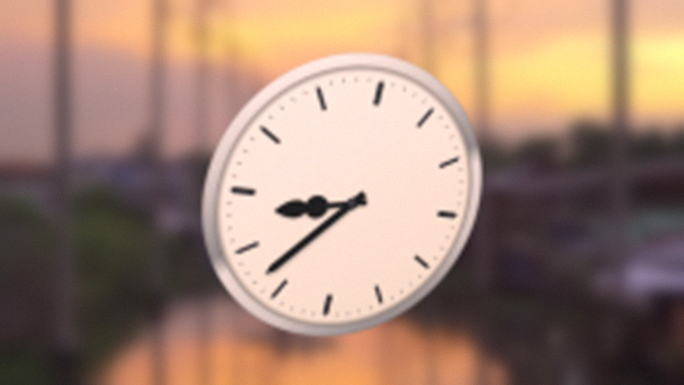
h=8 m=37
